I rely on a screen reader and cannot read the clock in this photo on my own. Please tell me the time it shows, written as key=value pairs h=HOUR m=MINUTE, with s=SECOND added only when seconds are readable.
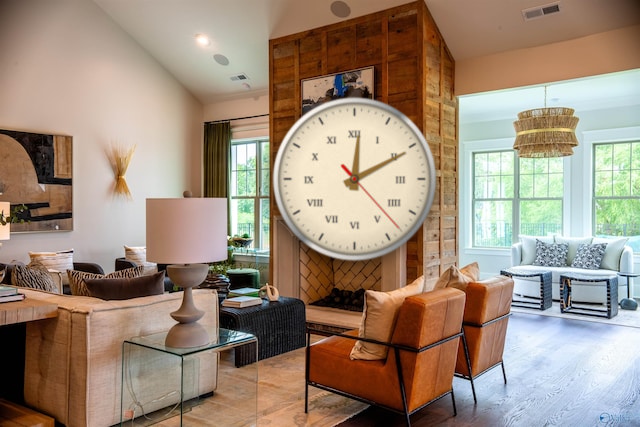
h=12 m=10 s=23
